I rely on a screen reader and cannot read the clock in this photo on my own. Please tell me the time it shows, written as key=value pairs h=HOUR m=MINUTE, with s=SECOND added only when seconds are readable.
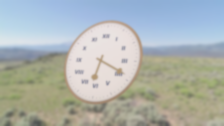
h=6 m=19
